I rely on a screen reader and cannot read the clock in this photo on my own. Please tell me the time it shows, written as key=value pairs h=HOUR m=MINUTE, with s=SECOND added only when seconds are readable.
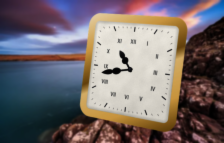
h=10 m=43
